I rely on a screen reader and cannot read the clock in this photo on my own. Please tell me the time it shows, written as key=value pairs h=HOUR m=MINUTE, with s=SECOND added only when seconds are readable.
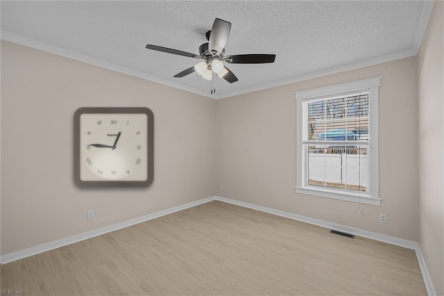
h=12 m=46
